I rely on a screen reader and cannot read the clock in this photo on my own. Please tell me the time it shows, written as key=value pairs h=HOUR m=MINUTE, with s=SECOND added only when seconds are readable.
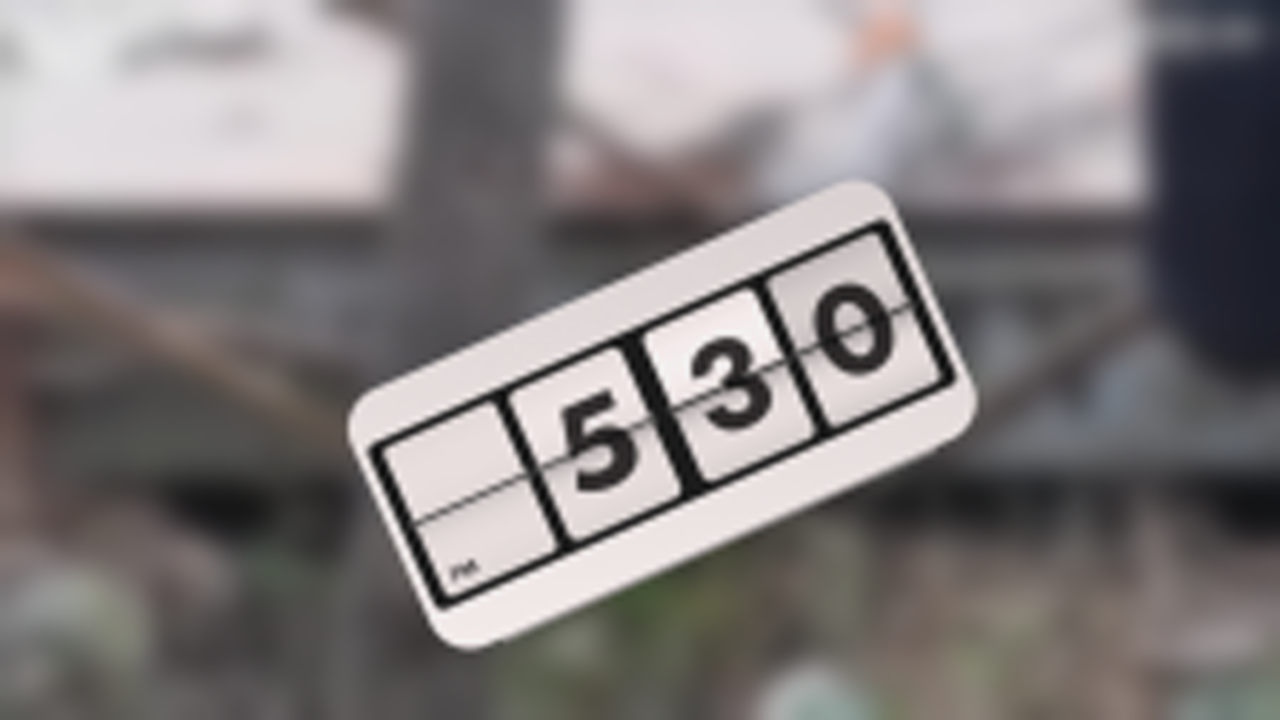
h=5 m=30
